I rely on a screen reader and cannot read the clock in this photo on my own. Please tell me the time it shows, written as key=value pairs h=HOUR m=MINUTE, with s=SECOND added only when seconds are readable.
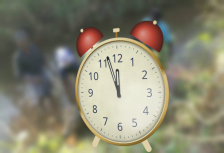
h=11 m=57
